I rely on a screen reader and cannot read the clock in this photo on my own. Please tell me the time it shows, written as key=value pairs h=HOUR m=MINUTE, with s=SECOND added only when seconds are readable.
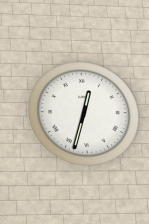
h=12 m=33
